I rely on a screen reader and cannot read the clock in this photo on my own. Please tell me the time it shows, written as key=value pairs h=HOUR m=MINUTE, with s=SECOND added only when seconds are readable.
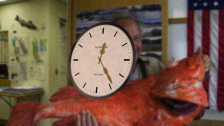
h=12 m=24
